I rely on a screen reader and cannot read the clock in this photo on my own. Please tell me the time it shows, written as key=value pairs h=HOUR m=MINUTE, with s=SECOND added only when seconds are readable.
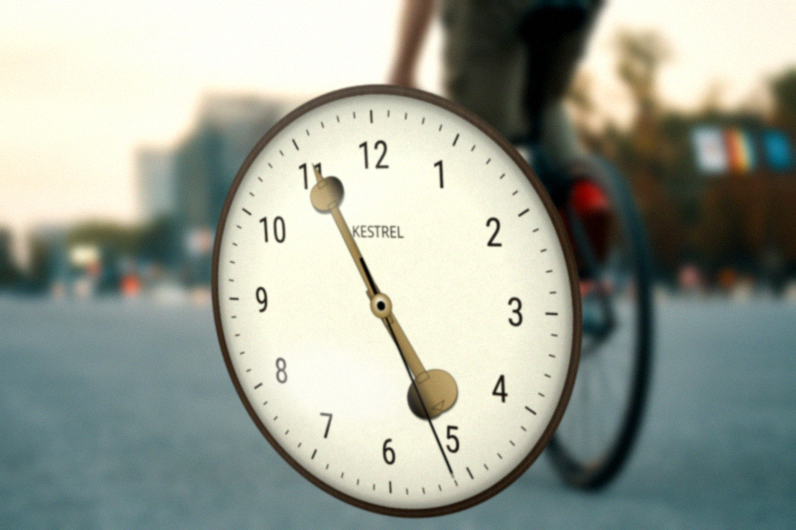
h=4 m=55 s=26
